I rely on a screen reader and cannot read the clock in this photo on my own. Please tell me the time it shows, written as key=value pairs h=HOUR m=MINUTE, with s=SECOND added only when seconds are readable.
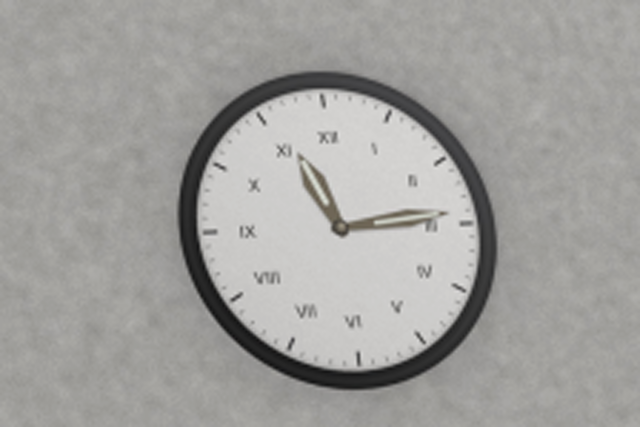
h=11 m=14
